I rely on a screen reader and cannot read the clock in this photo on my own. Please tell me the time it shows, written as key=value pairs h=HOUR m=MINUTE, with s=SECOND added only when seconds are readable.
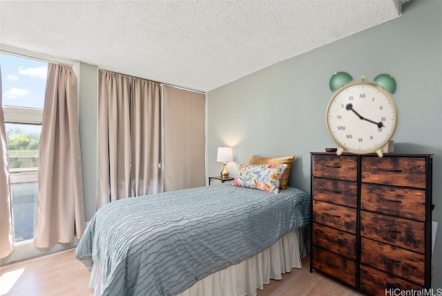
h=10 m=18
